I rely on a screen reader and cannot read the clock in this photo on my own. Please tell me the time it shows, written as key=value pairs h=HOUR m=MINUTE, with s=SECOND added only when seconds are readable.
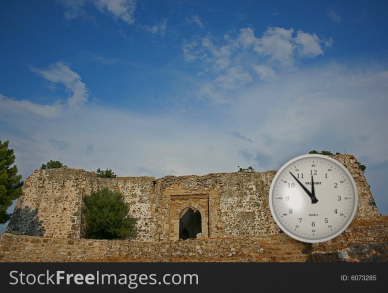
h=11 m=53
